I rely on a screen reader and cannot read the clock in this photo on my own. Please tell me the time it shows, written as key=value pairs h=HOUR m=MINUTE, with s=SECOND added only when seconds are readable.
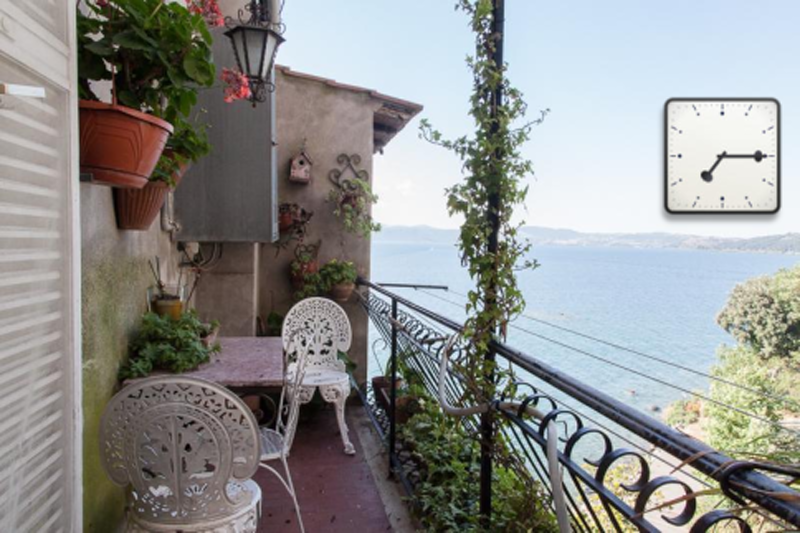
h=7 m=15
